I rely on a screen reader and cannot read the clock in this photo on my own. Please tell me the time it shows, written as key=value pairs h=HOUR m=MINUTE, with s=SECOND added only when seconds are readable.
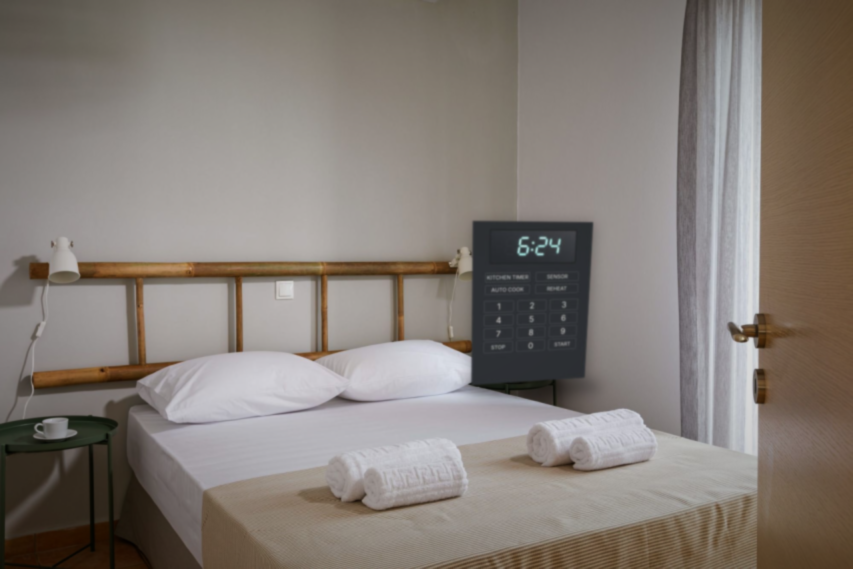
h=6 m=24
